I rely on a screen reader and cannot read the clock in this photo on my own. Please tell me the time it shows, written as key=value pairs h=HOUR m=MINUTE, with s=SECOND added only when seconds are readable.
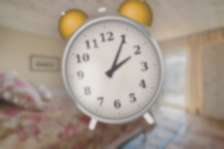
h=2 m=5
